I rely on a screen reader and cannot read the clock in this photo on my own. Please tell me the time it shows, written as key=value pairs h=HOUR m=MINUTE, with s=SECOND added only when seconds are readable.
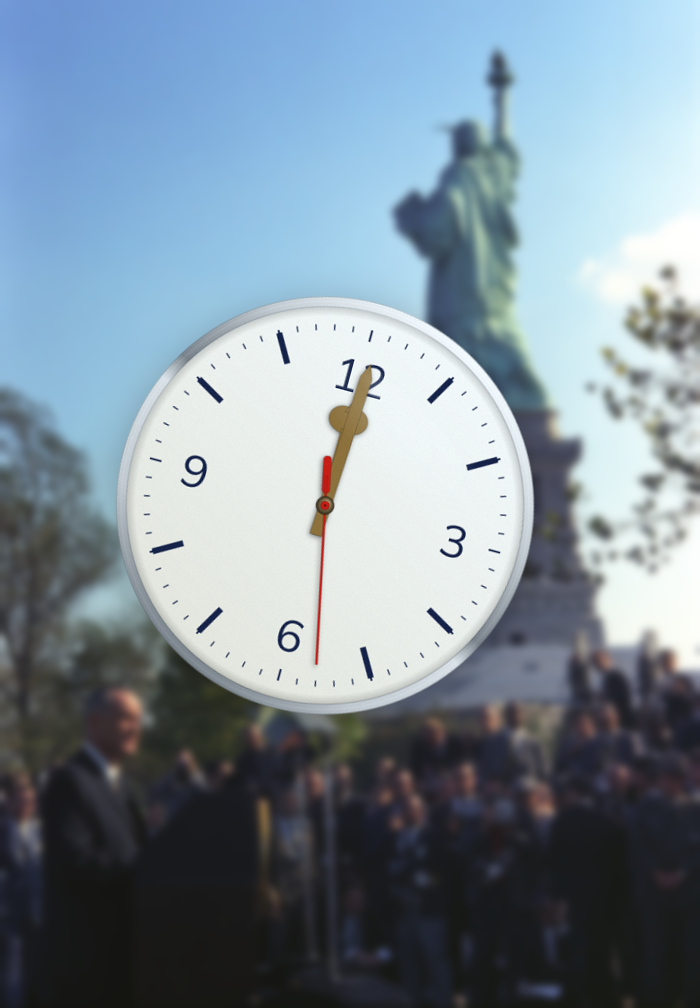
h=12 m=0 s=28
